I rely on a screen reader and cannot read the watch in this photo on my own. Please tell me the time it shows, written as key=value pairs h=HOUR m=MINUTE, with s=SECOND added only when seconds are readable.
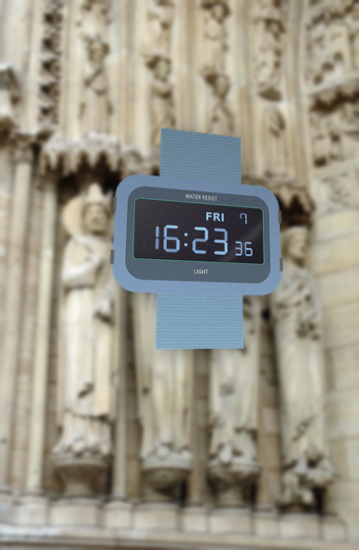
h=16 m=23 s=36
